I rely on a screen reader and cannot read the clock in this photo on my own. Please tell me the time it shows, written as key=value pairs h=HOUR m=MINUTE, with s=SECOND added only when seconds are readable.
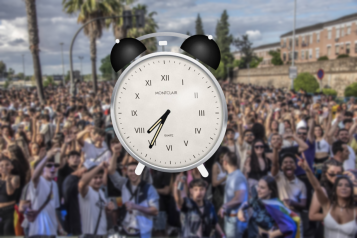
h=7 m=35
